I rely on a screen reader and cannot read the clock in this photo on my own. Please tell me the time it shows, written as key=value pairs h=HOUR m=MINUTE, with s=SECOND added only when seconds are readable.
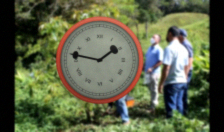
h=1 m=47
